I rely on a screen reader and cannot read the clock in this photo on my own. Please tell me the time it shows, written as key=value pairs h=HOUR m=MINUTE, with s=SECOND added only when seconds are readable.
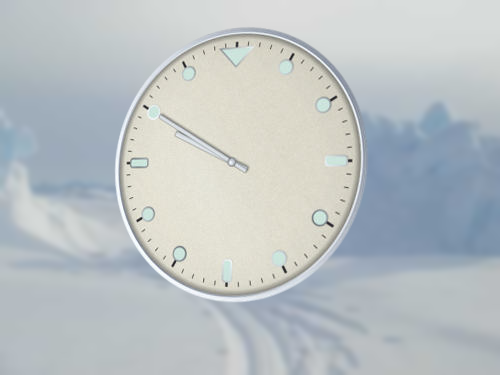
h=9 m=50
